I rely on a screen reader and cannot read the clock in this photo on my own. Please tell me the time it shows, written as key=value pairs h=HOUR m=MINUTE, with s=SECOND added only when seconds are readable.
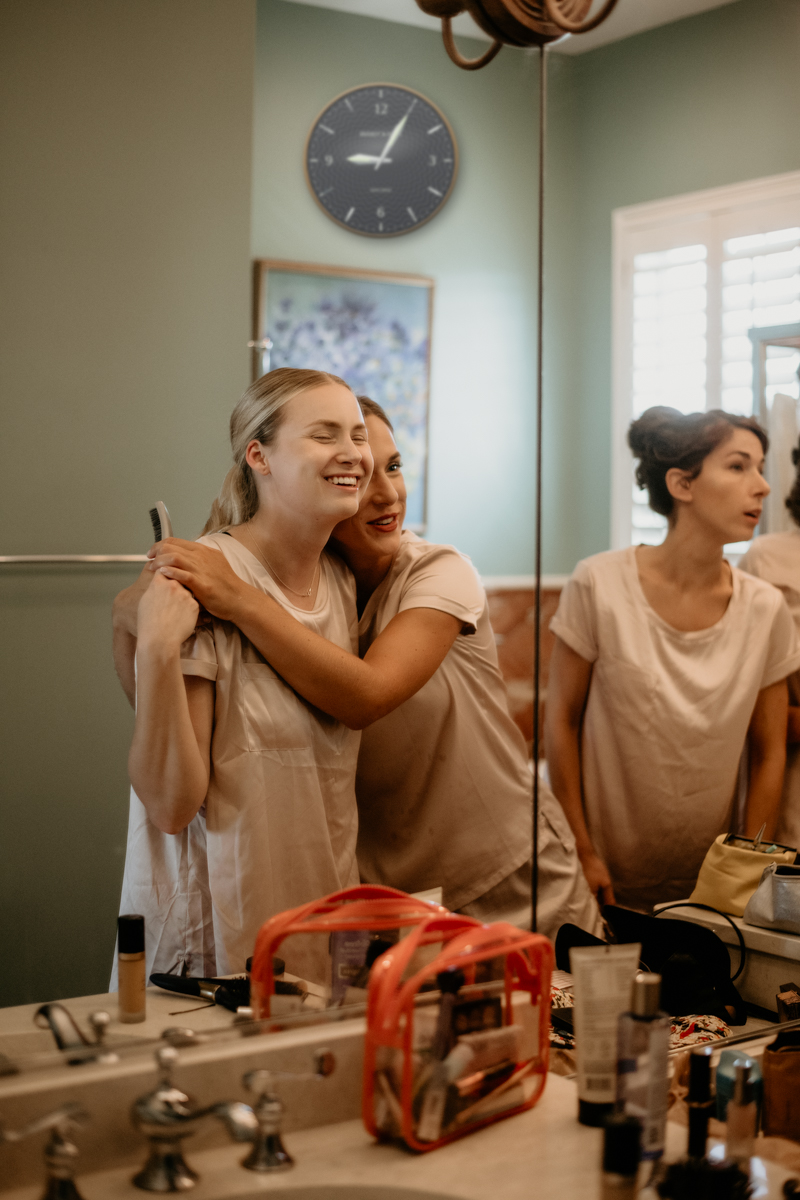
h=9 m=5
